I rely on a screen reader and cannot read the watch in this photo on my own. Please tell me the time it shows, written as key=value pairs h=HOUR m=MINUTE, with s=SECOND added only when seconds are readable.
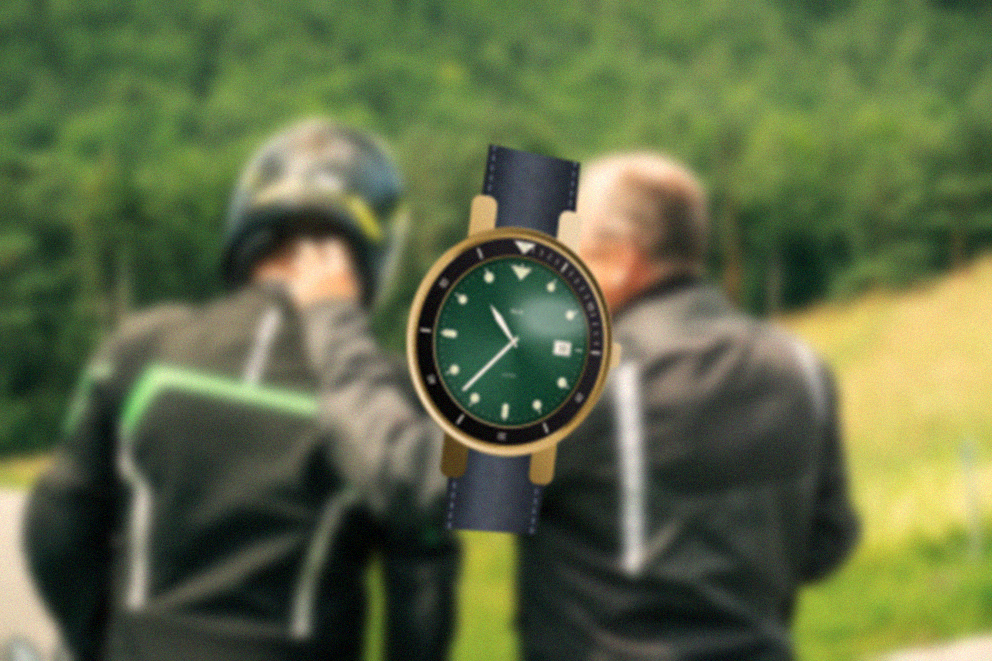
h=10 m=37
